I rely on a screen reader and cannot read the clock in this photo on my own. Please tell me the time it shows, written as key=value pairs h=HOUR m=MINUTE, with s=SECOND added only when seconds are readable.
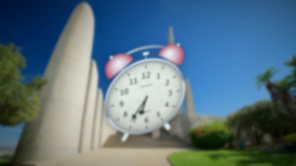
h=6 m=36
